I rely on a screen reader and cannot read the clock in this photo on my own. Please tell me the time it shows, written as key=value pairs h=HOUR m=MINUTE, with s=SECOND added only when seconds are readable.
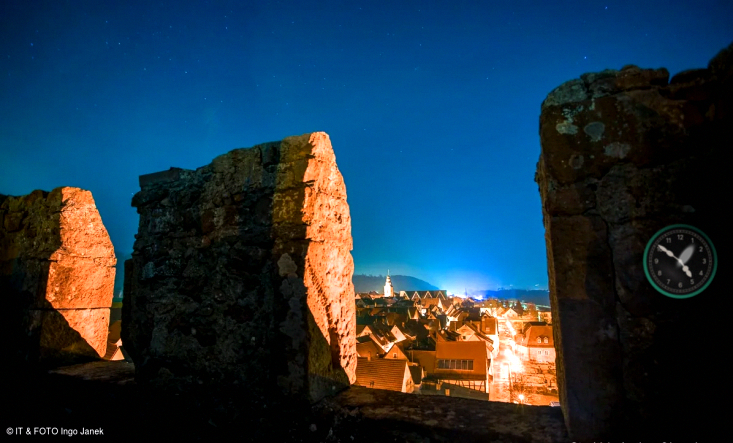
h=4 m=51
